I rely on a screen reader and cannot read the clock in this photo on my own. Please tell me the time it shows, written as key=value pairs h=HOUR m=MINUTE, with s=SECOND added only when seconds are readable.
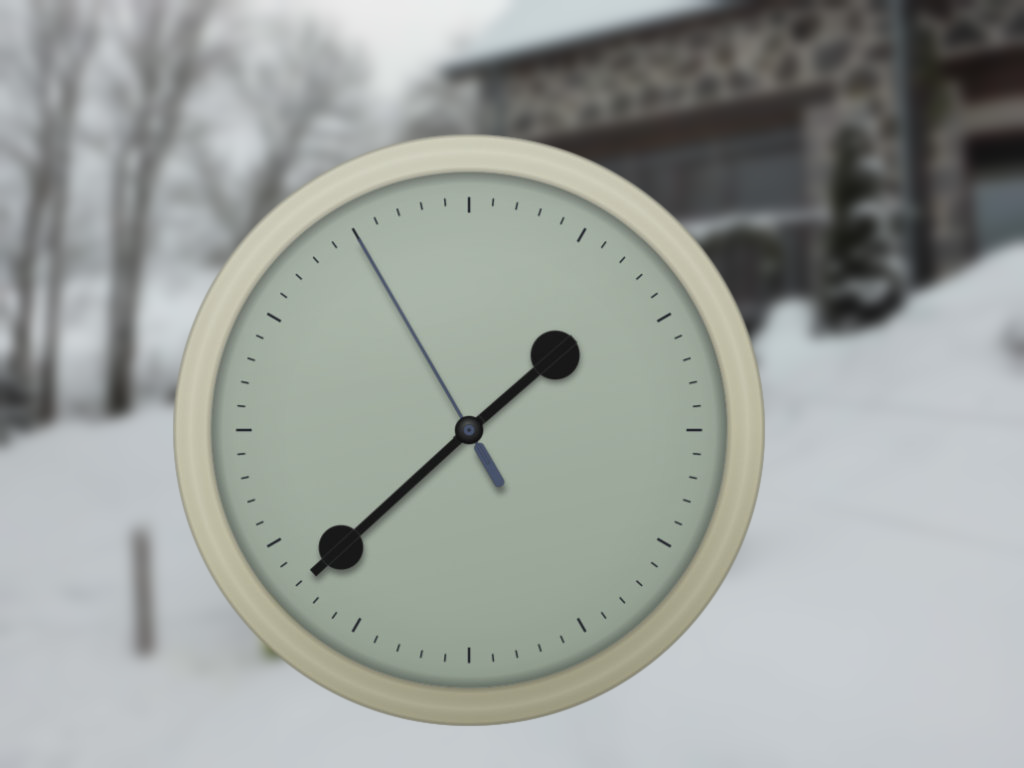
h=1 m=37 s=55
